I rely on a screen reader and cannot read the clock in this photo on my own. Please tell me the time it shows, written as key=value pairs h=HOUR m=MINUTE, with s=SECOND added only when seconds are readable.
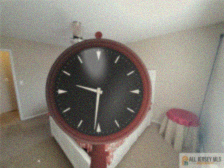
h=9 m=31
